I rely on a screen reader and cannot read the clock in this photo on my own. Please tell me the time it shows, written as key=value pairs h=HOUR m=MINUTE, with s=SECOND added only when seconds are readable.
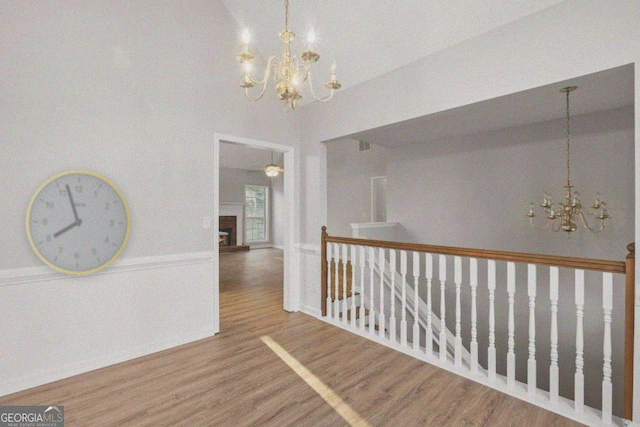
h=7 m=57
